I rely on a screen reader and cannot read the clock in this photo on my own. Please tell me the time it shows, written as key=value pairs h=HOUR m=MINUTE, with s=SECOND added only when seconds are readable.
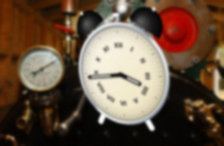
h=3 m=44
